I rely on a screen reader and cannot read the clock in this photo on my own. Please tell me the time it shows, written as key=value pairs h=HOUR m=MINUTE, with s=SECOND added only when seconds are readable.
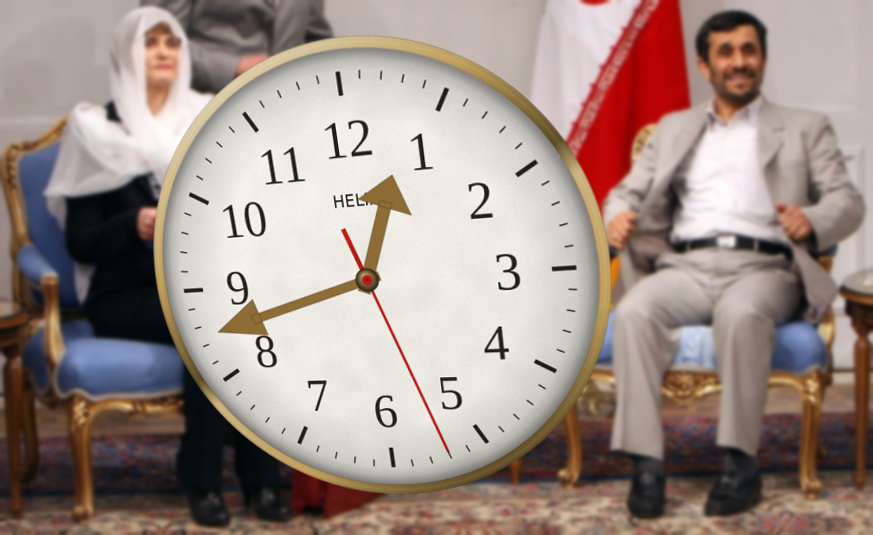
h=12 m=42 s=27
